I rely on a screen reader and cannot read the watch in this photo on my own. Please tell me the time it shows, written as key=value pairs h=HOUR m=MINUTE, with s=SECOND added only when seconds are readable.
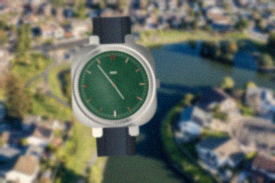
h=4 m=54
